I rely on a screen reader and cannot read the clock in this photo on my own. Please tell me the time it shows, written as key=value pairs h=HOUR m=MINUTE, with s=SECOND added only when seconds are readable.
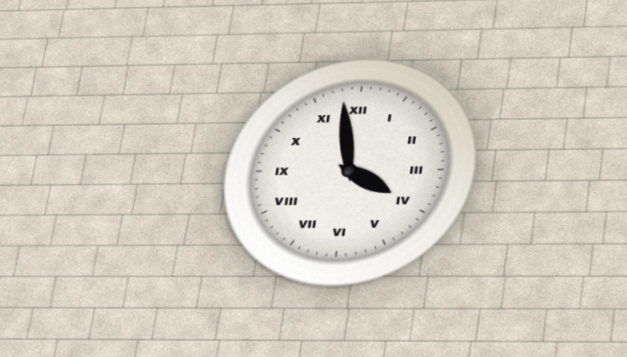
h=3 m=58
